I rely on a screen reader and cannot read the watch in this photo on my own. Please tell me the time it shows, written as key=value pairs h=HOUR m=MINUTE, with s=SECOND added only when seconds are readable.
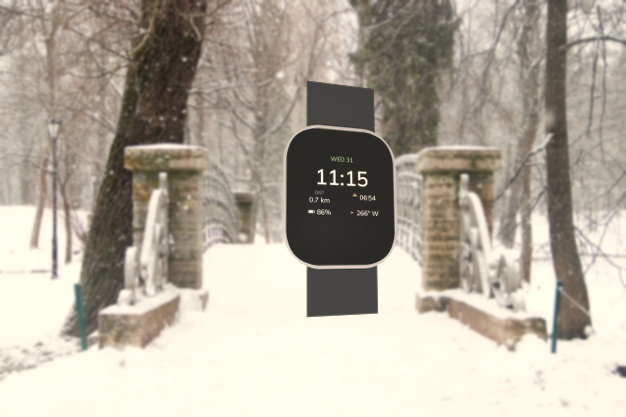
h=11 m=15
